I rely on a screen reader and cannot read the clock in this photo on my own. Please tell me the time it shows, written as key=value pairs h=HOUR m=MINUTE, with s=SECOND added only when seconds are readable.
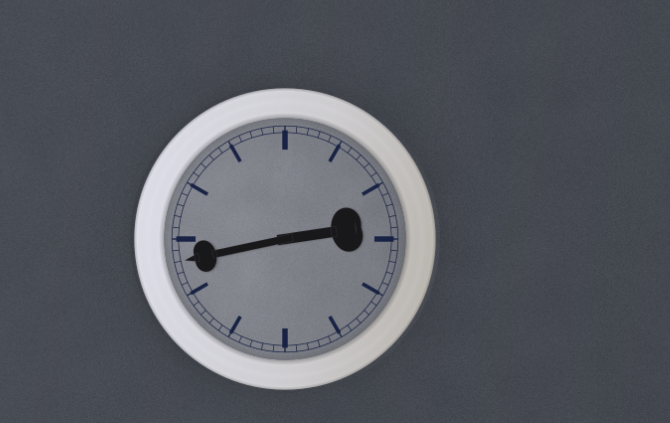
h=2 m=43
